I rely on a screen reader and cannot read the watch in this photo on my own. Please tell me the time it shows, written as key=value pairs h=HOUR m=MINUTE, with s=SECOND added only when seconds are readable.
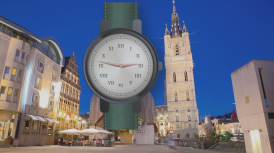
h=2 m=47
